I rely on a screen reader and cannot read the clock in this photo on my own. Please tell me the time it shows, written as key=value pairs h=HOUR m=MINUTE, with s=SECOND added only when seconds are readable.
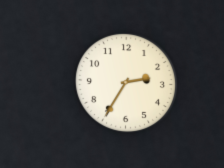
h=2 m=35
